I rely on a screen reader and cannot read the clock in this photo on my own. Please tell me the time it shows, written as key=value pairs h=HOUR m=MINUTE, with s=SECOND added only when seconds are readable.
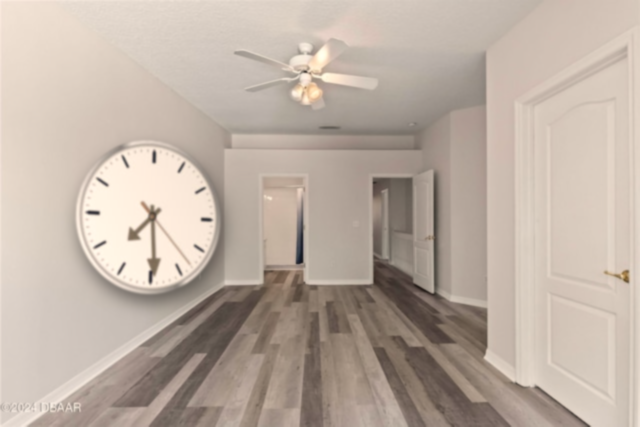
h=7 m=29 s=23
